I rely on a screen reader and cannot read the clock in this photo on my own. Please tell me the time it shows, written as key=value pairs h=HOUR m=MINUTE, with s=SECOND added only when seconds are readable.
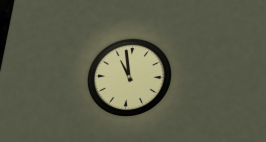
h=10 m=58
